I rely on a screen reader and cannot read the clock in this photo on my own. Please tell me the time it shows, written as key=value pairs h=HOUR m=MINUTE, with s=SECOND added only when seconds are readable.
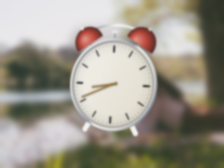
h=8 m=41
